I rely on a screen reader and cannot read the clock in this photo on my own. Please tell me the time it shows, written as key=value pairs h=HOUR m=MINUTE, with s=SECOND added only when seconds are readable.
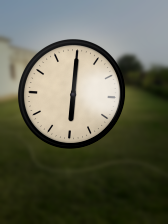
h=6 m=0
